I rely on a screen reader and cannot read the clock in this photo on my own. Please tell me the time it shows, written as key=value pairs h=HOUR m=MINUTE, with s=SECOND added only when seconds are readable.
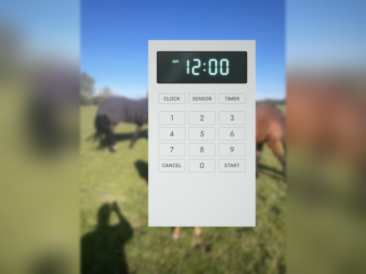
h=12 m=0
